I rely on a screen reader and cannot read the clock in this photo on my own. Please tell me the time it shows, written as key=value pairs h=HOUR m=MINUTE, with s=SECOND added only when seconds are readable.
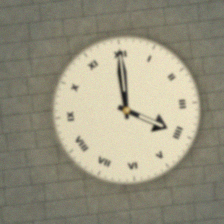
h=4 m=0
